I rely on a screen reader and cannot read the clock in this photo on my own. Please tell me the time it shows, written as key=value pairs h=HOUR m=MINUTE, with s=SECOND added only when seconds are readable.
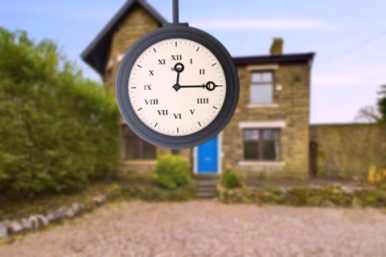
h=12 m=15
